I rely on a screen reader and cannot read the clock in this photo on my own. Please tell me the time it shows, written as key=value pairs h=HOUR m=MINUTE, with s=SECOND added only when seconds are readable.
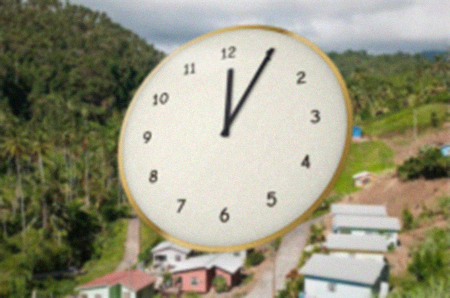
h=12 m=5
